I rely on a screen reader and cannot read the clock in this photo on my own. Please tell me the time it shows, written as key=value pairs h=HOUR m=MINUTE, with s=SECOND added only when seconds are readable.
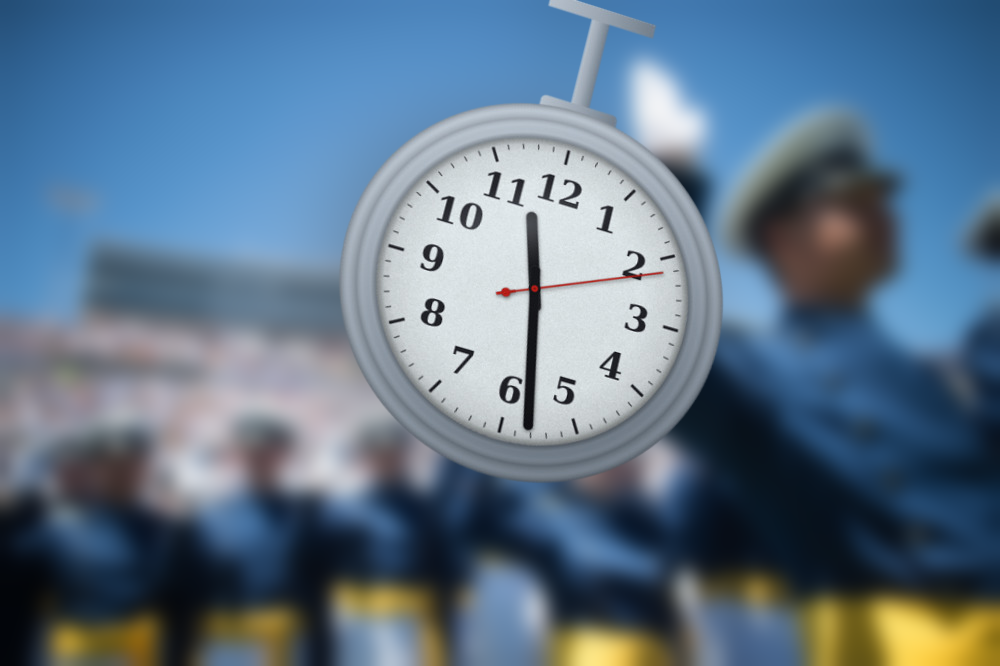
h=11 m=28 s=11
